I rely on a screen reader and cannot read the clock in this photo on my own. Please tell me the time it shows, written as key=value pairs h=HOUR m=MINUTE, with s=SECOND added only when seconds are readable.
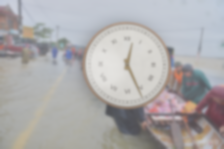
h=12 m=26
